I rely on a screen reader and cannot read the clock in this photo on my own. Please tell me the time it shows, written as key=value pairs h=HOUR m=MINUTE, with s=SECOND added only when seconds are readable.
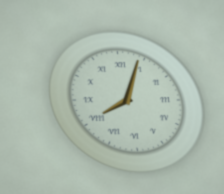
h=8 m=4
